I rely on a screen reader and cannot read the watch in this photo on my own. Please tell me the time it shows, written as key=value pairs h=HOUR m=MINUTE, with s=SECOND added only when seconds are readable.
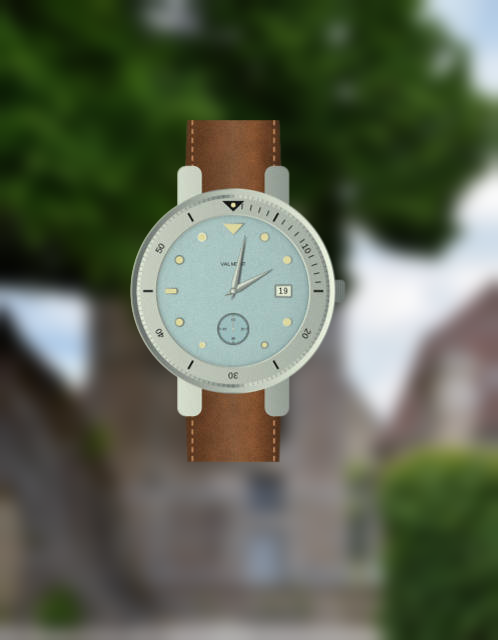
h=2 m=2
